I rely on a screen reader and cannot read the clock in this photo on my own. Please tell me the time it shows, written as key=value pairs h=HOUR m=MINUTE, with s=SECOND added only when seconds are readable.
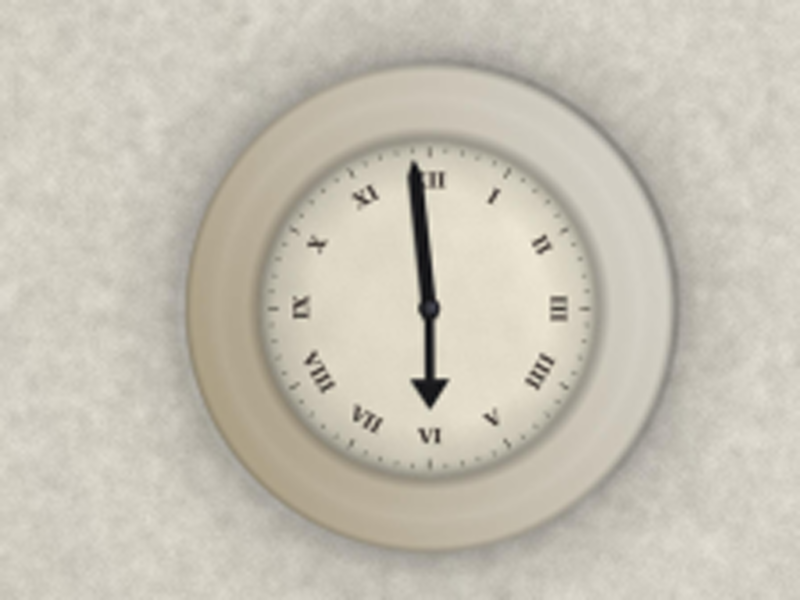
h=5 m=59
